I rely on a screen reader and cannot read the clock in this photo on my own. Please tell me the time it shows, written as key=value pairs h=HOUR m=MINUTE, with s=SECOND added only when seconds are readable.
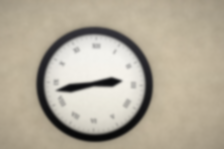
h=2 m=43
